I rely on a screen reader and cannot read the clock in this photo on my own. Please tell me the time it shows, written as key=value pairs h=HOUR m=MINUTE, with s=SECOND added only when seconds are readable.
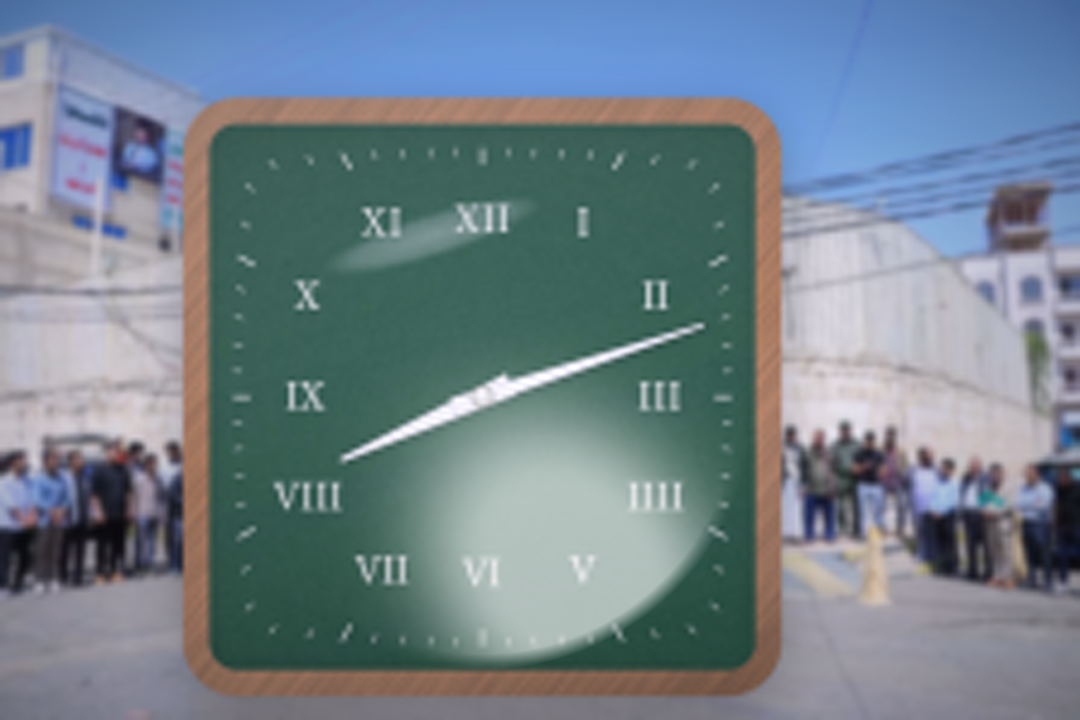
h=8 m=12
